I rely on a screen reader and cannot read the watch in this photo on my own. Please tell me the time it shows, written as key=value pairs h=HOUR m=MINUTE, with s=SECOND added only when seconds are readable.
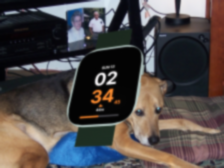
h=2 m=34
